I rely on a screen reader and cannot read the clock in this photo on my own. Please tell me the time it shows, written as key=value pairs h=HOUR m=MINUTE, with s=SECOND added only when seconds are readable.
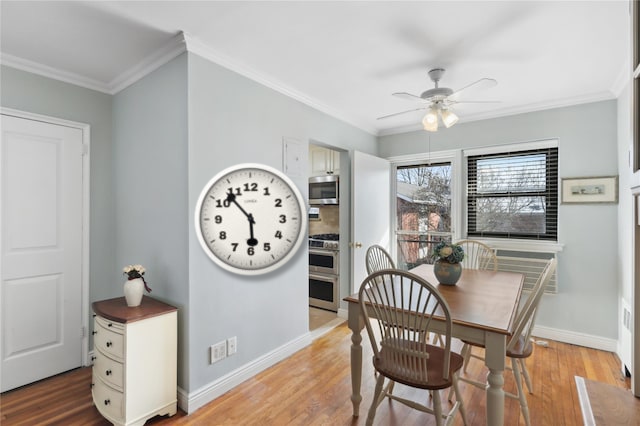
h=5 m=53
